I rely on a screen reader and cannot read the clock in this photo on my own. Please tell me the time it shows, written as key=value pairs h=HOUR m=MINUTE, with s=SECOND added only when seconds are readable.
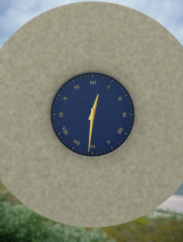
h=12 m=31
